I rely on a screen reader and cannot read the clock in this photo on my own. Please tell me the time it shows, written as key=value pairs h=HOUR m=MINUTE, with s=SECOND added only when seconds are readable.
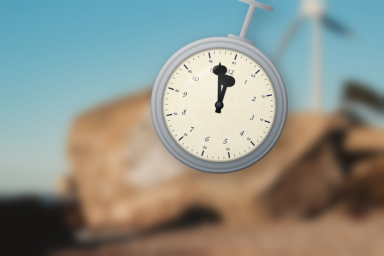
h=11 m=57
